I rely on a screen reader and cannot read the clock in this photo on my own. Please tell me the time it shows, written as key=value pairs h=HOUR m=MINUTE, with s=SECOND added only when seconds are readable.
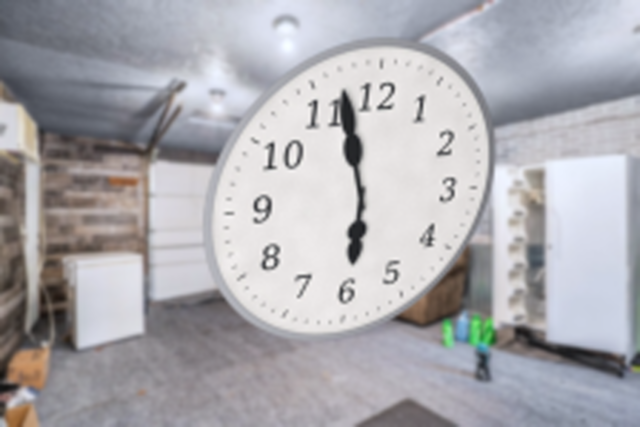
h=5 m=57
